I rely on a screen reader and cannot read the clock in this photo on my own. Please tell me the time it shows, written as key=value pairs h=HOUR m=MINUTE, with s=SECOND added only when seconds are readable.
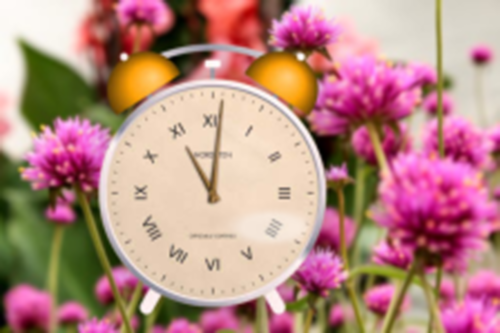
h=11 m=1
